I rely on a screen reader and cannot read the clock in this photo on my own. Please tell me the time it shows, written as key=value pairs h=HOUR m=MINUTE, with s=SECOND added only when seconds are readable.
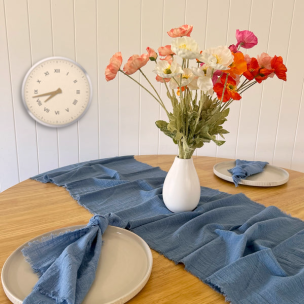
h=7 m=43
